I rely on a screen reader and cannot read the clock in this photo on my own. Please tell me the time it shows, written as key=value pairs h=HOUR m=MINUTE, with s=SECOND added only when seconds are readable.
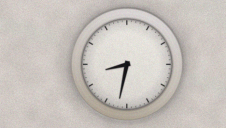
h=8 m=32
